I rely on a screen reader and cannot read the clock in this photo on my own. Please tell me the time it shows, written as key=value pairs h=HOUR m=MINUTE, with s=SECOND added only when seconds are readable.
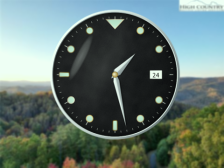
h=1 m=28
